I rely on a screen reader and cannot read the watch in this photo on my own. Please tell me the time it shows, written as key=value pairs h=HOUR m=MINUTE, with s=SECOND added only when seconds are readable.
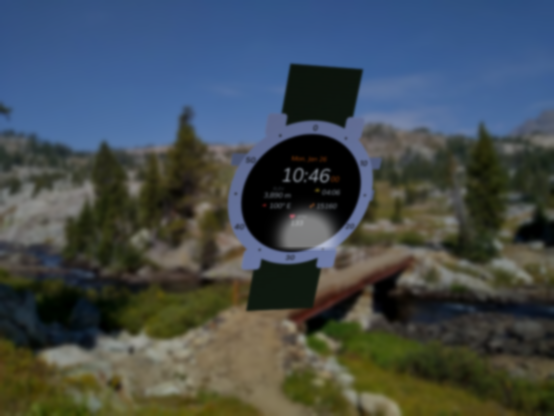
h=10 m=46
